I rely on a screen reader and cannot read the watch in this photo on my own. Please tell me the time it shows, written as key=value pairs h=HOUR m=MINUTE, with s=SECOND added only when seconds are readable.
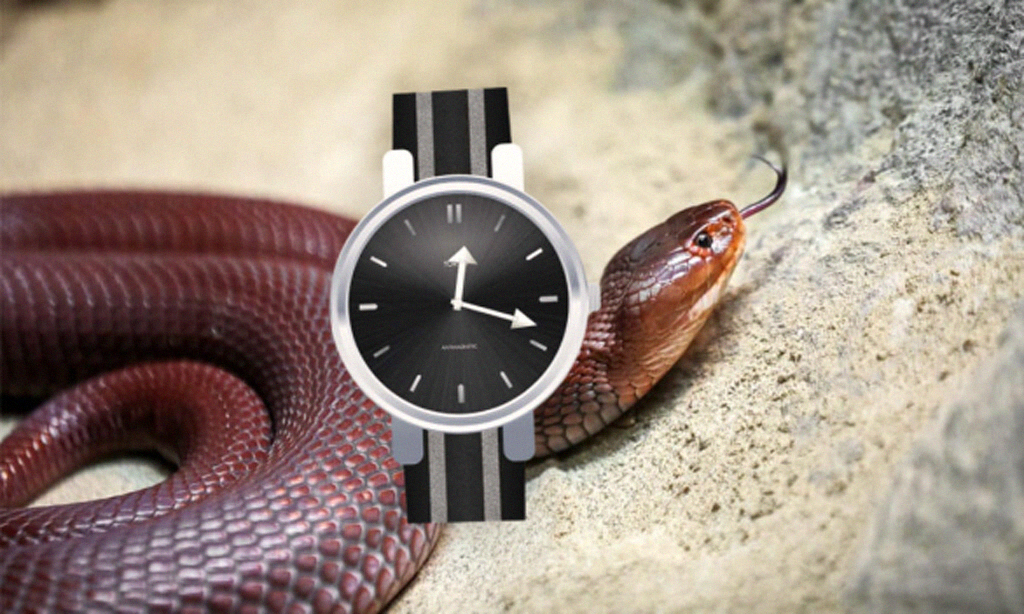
h=12 m=18
